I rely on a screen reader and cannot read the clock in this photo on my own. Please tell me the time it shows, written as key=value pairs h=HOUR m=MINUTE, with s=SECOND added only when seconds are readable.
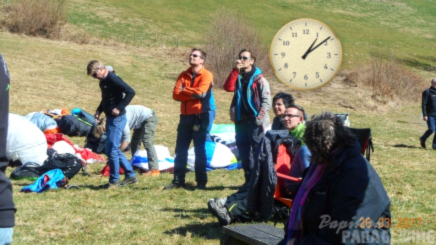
h=1 m=9
